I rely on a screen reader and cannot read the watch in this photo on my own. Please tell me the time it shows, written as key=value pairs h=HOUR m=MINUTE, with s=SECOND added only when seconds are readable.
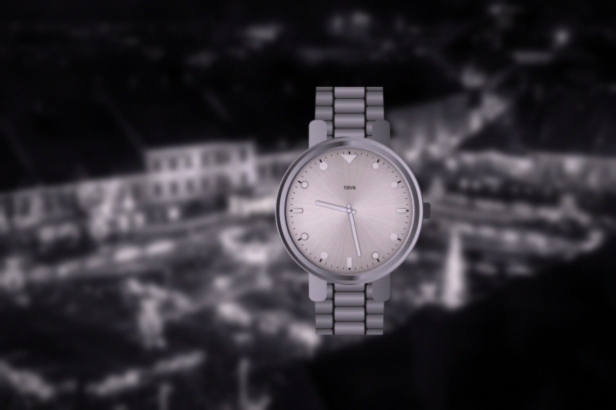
h=9 m=28
